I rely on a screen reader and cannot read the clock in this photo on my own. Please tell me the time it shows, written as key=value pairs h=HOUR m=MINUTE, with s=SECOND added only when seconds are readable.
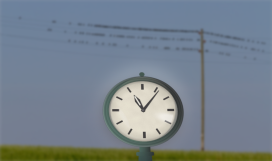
h=11 m=6
